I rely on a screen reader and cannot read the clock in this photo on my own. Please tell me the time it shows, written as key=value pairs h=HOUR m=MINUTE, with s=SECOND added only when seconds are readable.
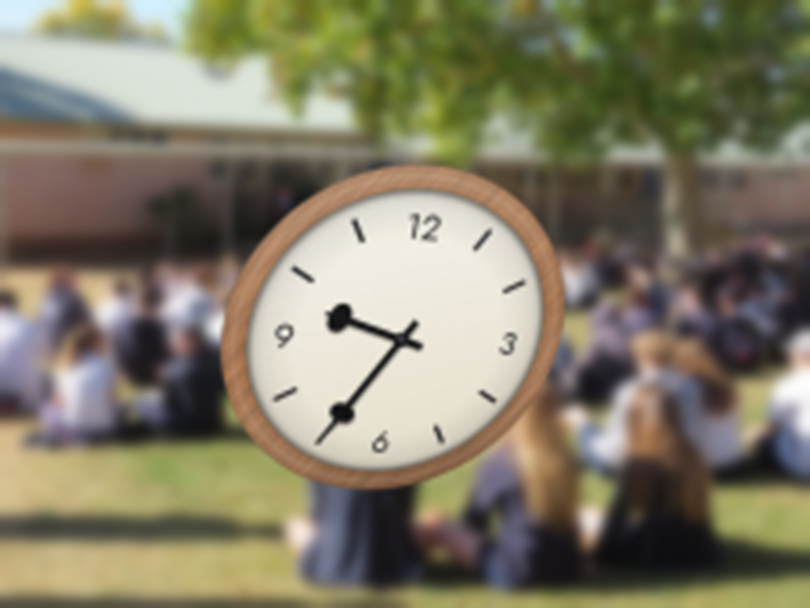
h=9 m=35
